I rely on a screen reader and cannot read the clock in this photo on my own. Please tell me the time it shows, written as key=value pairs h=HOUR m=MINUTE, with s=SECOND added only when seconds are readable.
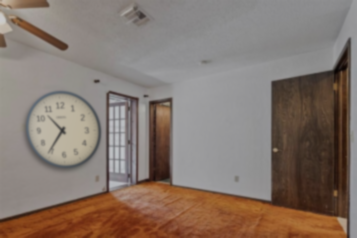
h=10 m=36
